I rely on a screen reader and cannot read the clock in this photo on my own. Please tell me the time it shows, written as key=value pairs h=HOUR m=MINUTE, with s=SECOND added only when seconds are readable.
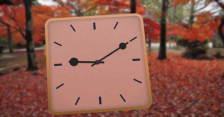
h=9 m=10
